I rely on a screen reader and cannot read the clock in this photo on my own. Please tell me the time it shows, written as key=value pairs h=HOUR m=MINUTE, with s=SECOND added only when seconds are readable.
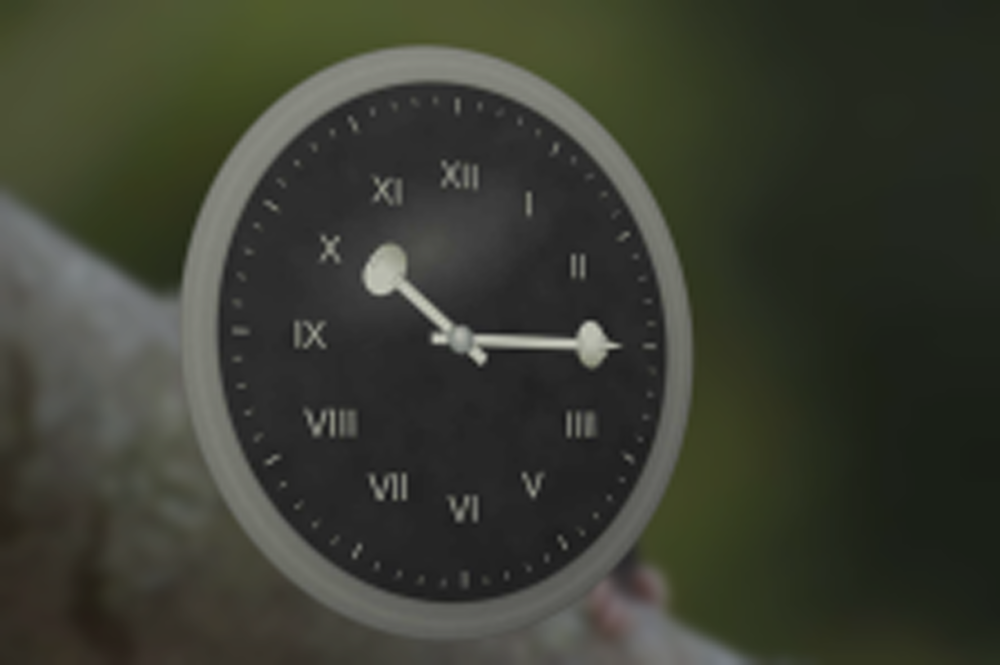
h=10 m=15
